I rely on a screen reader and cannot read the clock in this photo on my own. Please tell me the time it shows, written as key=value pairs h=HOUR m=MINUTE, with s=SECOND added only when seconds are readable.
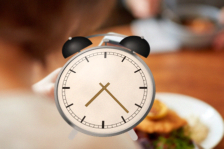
h=7 m=23
